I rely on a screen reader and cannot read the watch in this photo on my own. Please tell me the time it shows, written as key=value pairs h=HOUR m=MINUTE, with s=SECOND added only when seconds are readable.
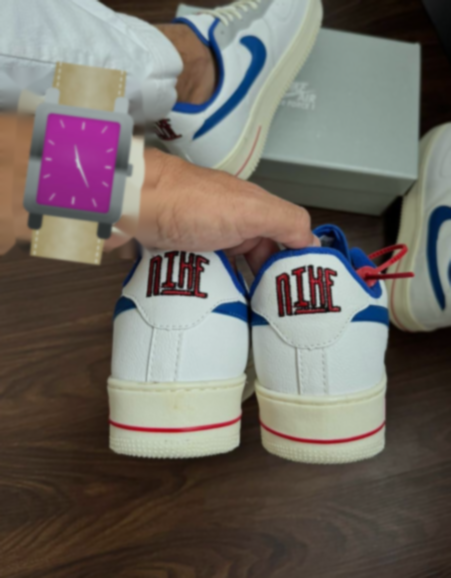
h=11 m=25
